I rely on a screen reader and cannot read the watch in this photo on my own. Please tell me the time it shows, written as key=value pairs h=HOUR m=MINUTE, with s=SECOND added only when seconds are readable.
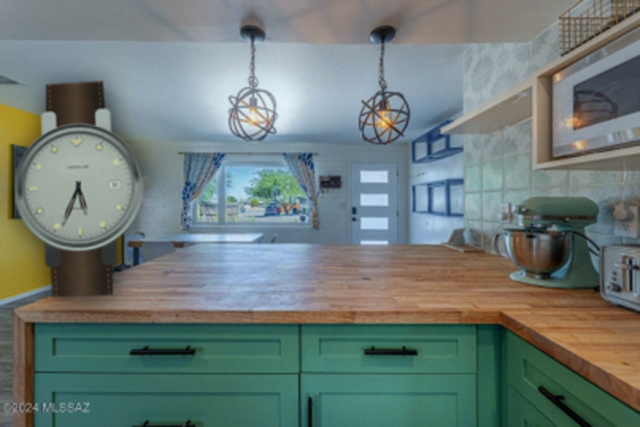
h=5 m=34
